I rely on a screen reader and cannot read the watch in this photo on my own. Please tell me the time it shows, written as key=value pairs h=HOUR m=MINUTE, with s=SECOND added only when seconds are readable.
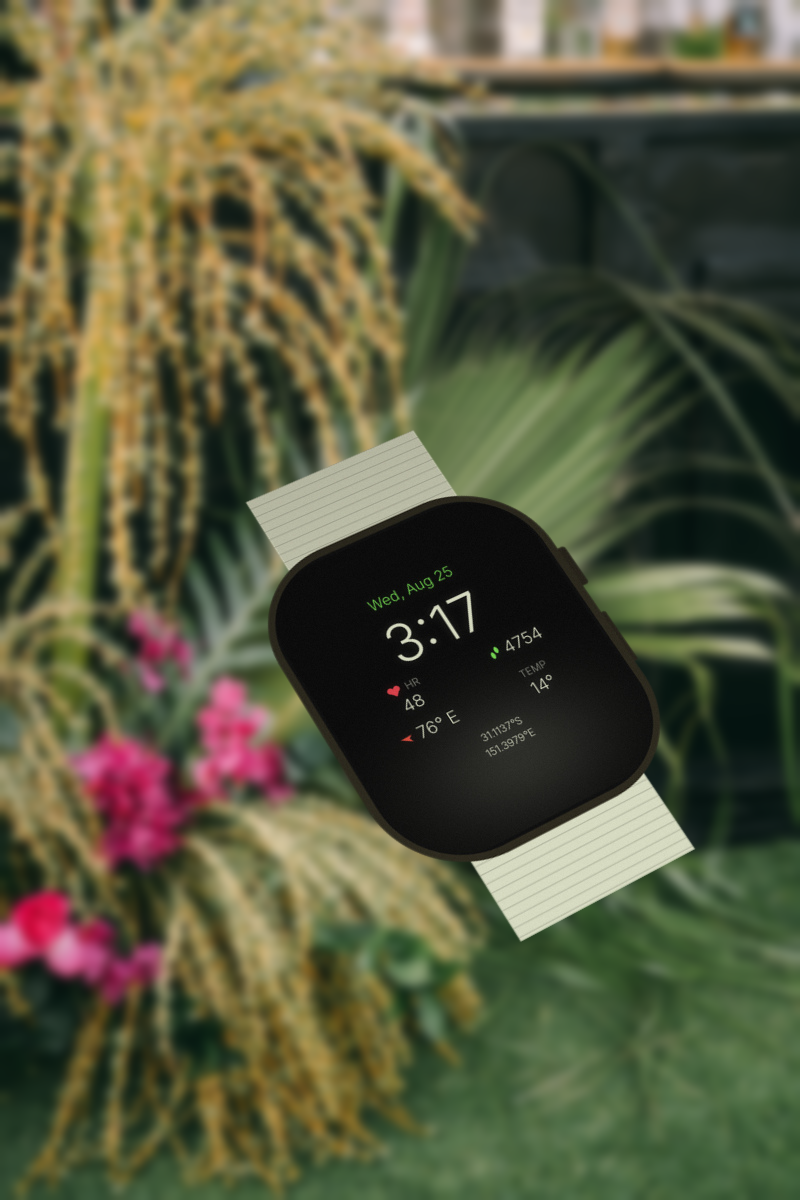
h=3 m=17
